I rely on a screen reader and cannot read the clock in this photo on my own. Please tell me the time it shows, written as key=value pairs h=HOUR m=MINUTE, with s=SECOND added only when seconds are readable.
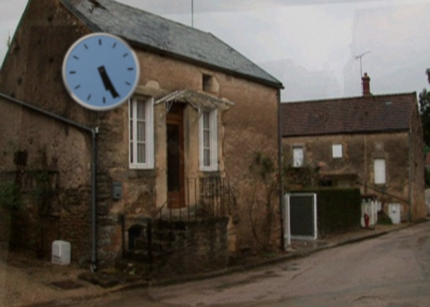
h=5 m=26
